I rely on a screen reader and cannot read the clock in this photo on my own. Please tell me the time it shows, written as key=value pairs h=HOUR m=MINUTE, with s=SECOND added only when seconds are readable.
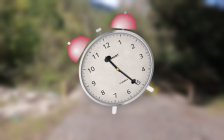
h=11 m=26
